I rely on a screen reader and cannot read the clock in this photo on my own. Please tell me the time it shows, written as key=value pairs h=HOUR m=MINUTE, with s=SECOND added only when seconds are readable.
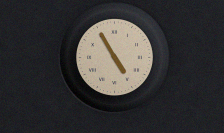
h=4 m=55
